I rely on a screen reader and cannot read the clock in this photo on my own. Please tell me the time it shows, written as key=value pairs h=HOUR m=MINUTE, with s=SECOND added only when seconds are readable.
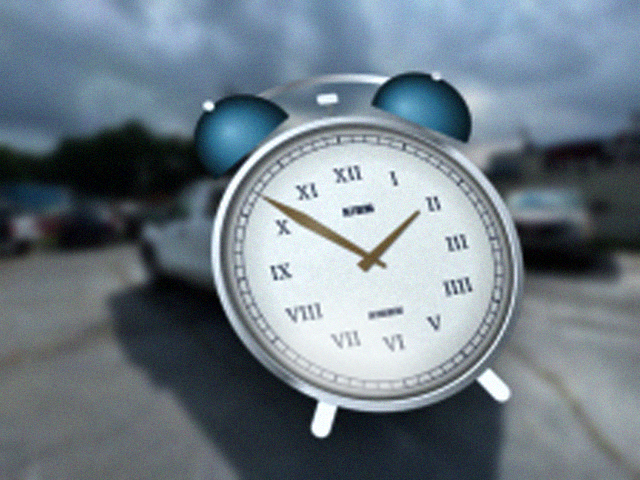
h=1 m=52
